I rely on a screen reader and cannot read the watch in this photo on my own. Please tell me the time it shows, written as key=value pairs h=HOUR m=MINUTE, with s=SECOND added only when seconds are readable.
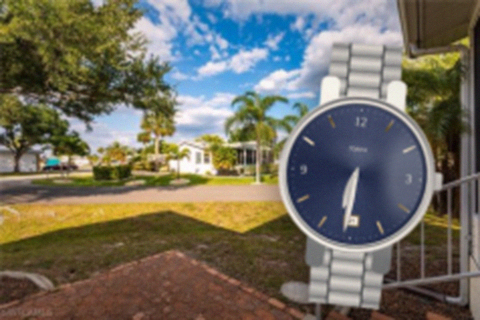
h=6 m=31
